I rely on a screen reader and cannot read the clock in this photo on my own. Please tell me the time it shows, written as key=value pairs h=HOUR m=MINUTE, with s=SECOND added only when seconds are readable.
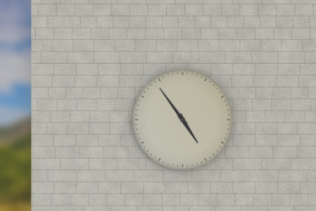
h=4 m=54
